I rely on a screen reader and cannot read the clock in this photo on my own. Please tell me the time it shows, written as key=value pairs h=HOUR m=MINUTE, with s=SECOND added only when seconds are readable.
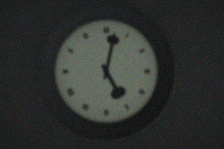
h=5 m=2
